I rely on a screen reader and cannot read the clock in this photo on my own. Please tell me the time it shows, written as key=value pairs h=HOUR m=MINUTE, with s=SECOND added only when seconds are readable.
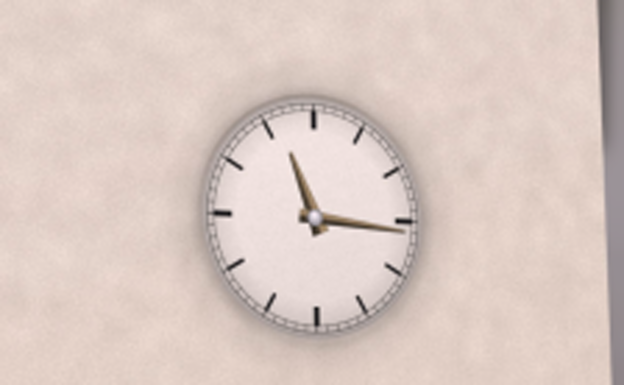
h=11 m=16
